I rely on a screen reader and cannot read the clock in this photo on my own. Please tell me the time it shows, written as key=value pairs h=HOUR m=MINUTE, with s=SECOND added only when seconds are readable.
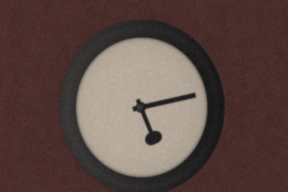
h=5 m=13
